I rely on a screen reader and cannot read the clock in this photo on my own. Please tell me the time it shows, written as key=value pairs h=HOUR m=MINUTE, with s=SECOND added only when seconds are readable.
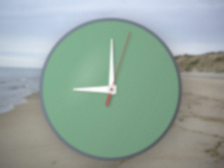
h=9 m=0 s=3
